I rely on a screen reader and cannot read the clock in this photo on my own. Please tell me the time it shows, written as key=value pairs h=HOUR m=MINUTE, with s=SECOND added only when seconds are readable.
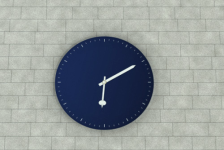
h=6 m=10
